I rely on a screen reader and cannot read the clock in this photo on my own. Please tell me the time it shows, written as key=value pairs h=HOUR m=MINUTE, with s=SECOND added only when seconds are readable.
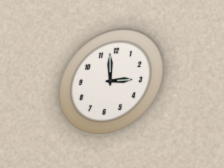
h=2 m=58
